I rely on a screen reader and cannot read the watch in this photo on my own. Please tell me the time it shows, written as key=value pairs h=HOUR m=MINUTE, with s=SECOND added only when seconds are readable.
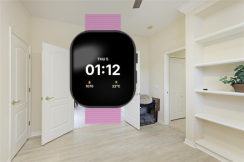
h=1 m=12
